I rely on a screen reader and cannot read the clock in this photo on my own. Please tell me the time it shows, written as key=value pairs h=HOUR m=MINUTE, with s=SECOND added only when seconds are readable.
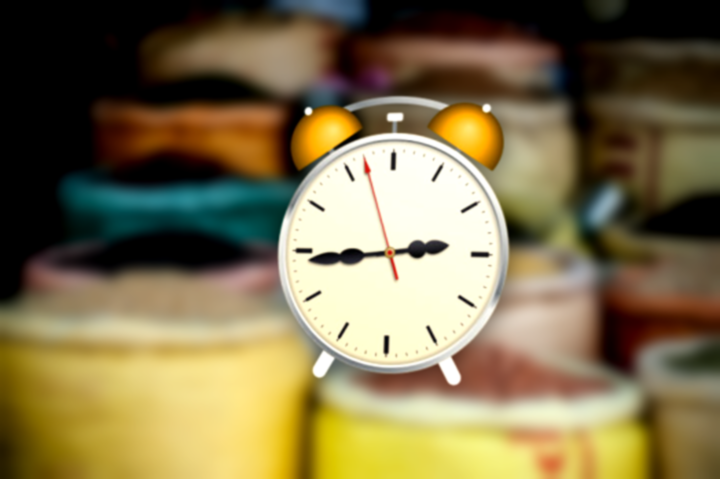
h=2 m=43 s=57
